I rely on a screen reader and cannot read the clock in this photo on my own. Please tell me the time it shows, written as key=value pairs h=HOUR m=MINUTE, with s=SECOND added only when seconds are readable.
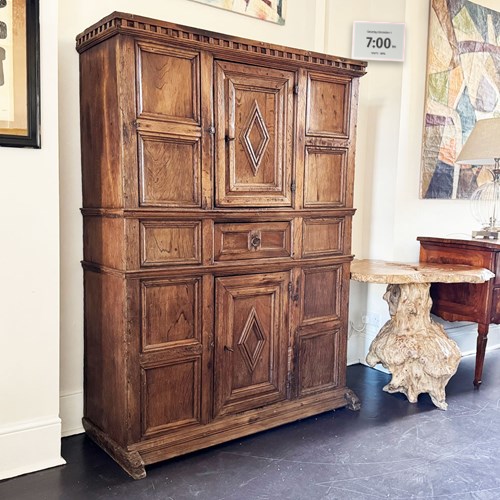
h=7 m=0
